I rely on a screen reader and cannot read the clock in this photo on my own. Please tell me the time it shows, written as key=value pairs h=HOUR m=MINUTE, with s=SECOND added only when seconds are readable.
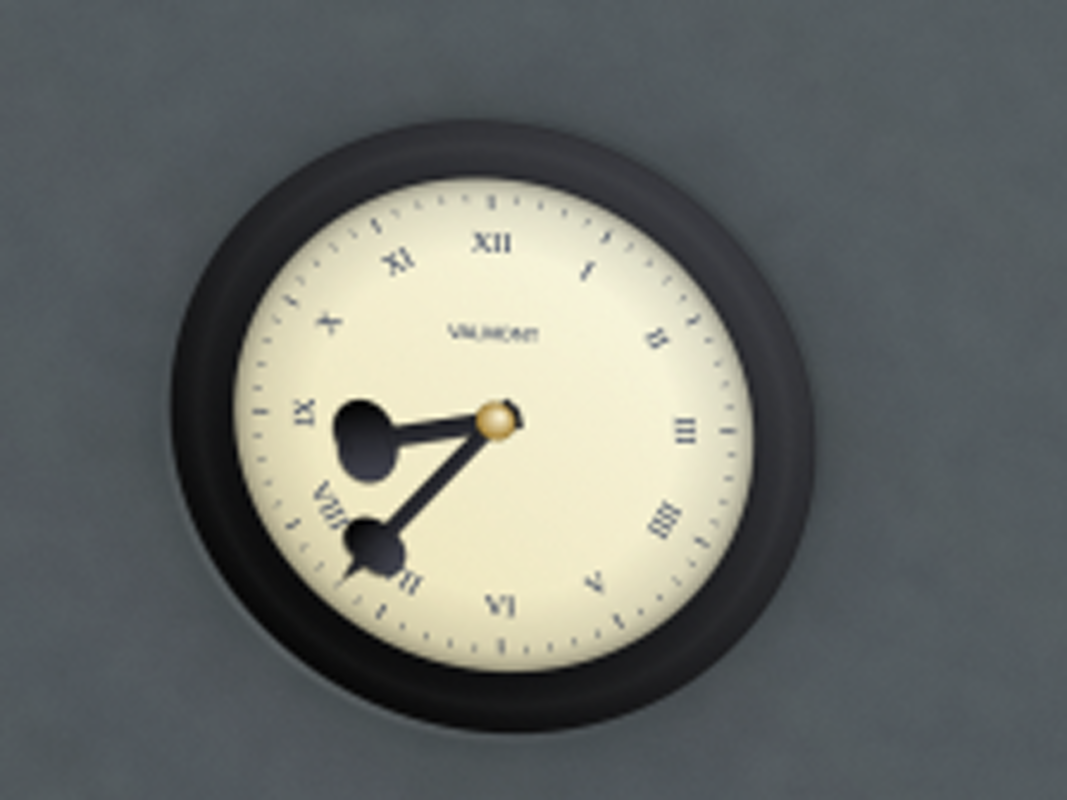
h=8 m=37
